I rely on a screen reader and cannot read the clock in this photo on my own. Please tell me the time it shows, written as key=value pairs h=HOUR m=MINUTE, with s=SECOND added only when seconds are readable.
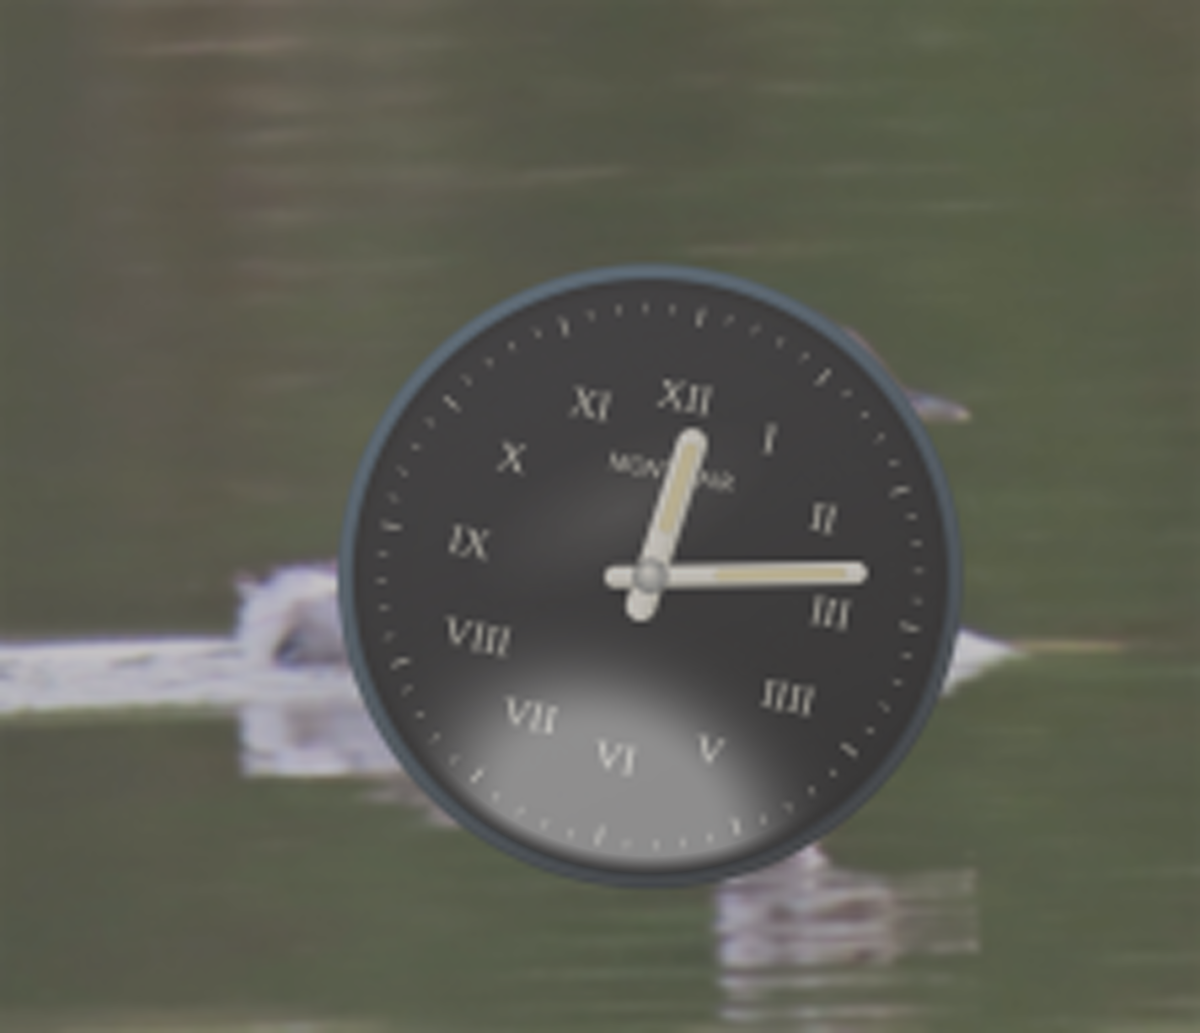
h=12 m=13
